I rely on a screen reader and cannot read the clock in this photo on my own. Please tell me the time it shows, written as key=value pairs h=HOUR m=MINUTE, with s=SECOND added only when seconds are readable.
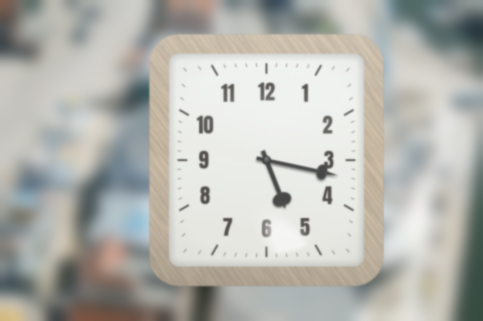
h=5 m=17
